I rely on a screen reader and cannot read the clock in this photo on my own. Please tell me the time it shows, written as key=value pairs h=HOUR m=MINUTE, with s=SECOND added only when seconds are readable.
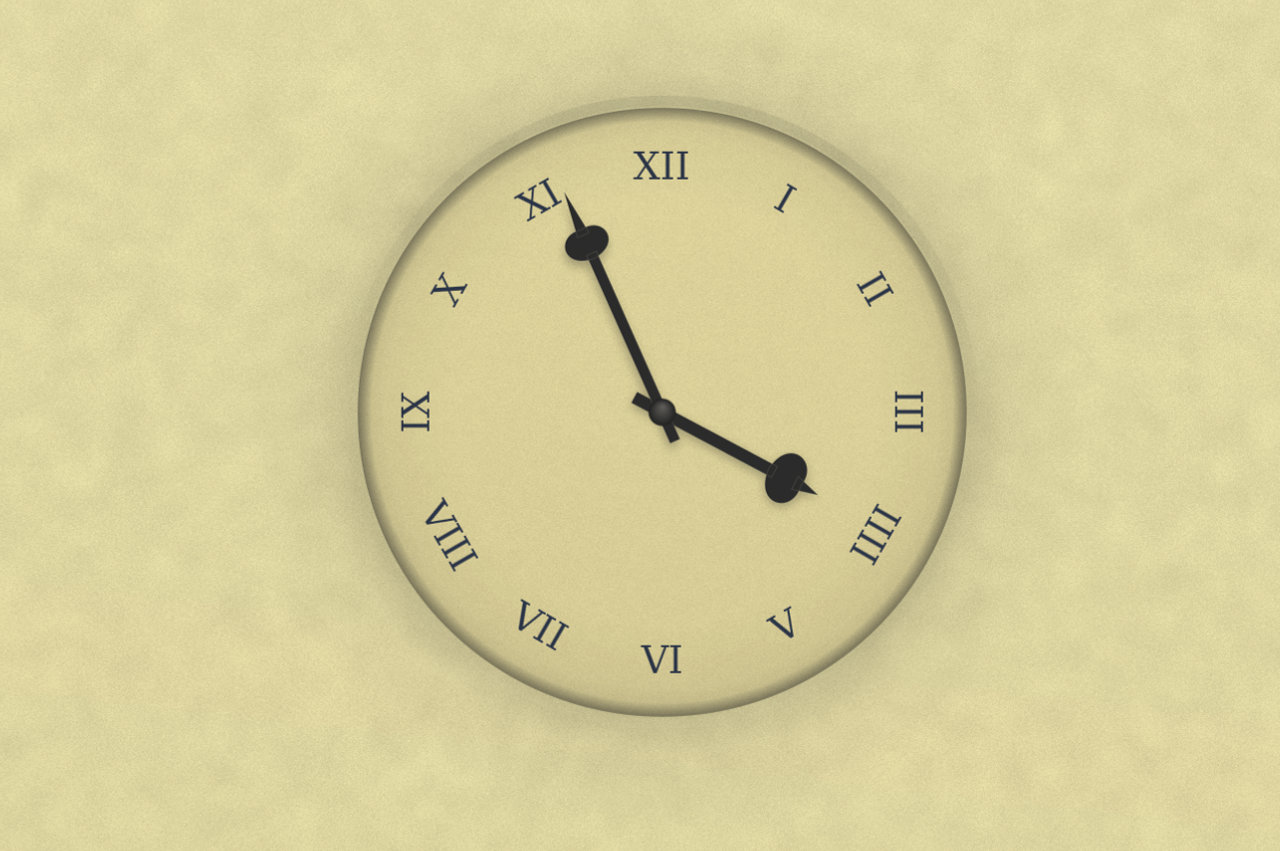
h=3 m=56
